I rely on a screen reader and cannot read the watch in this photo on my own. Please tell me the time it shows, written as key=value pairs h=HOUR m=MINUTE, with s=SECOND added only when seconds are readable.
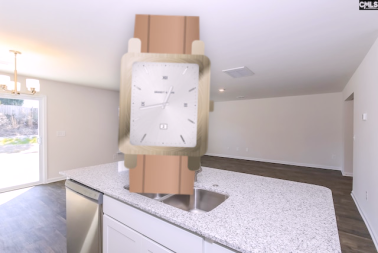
h=12 m=43
